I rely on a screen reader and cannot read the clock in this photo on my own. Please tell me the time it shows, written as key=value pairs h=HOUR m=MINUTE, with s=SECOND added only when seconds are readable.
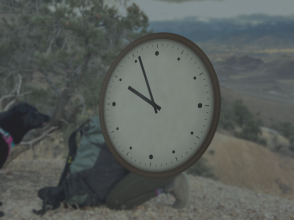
h=9 m=56
